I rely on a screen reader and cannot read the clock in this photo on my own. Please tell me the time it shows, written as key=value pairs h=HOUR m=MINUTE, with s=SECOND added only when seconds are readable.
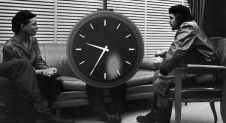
h=9 m=35
